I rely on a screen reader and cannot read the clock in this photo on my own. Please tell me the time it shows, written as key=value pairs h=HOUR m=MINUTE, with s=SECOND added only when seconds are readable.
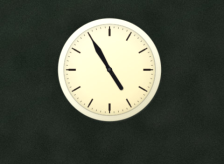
h=4 m=55
